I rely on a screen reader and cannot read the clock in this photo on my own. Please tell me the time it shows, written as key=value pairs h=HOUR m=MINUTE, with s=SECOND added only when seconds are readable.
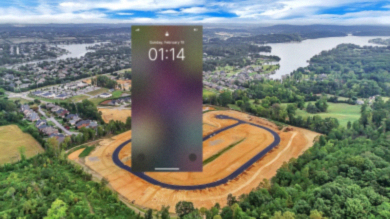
h=1 m=14
